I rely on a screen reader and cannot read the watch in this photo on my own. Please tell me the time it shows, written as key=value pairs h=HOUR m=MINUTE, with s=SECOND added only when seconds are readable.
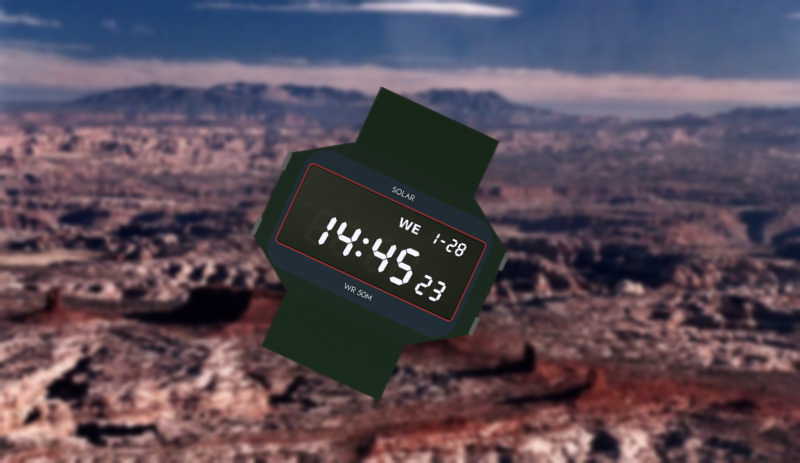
h=14 m=45 s=23
